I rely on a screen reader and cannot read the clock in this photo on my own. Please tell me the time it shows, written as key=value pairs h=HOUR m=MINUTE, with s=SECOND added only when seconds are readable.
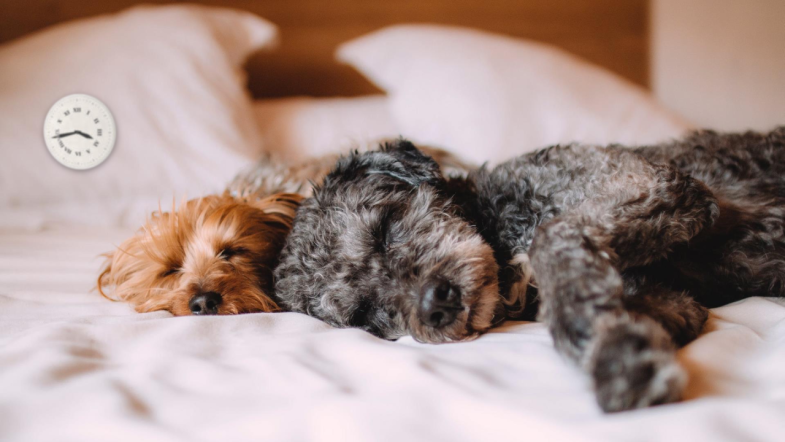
h=3 m=43
